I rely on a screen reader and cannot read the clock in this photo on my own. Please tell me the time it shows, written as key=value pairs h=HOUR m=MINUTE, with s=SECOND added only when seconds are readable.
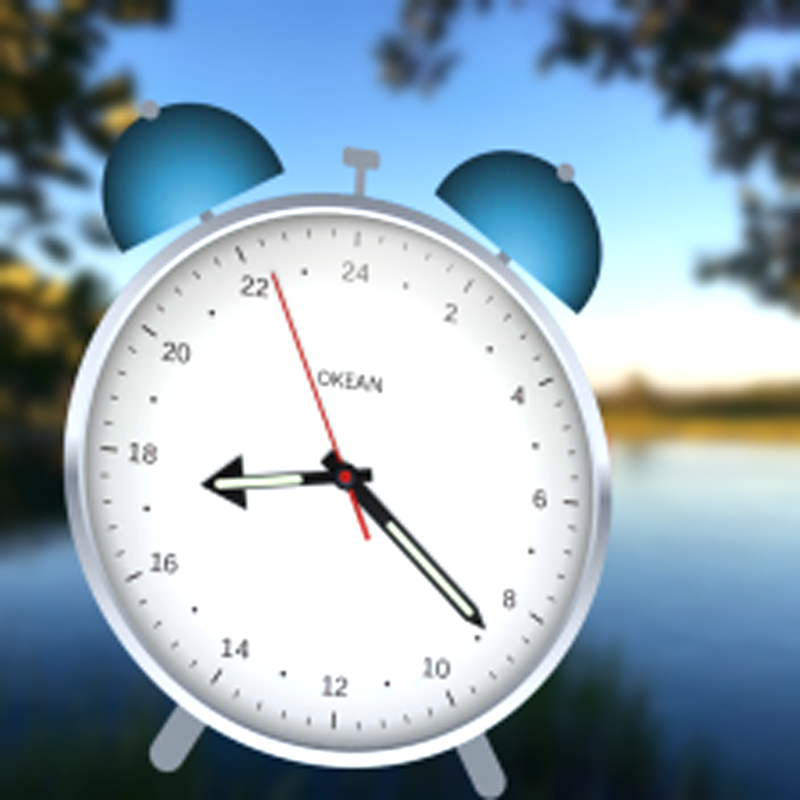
h=17 m=21 s=56
